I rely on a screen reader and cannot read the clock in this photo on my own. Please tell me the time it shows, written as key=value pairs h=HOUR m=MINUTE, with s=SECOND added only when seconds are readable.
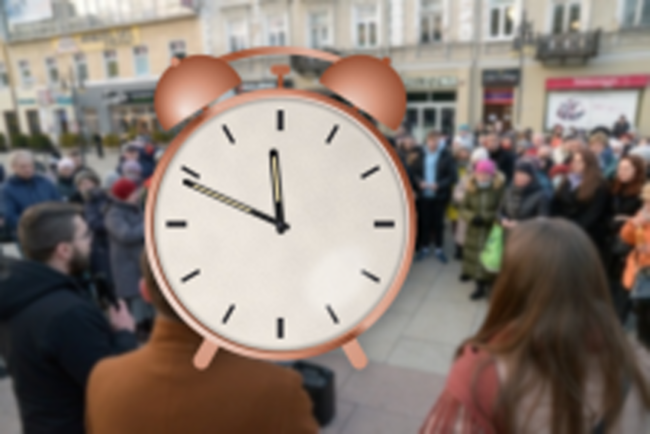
h=11 m=49
